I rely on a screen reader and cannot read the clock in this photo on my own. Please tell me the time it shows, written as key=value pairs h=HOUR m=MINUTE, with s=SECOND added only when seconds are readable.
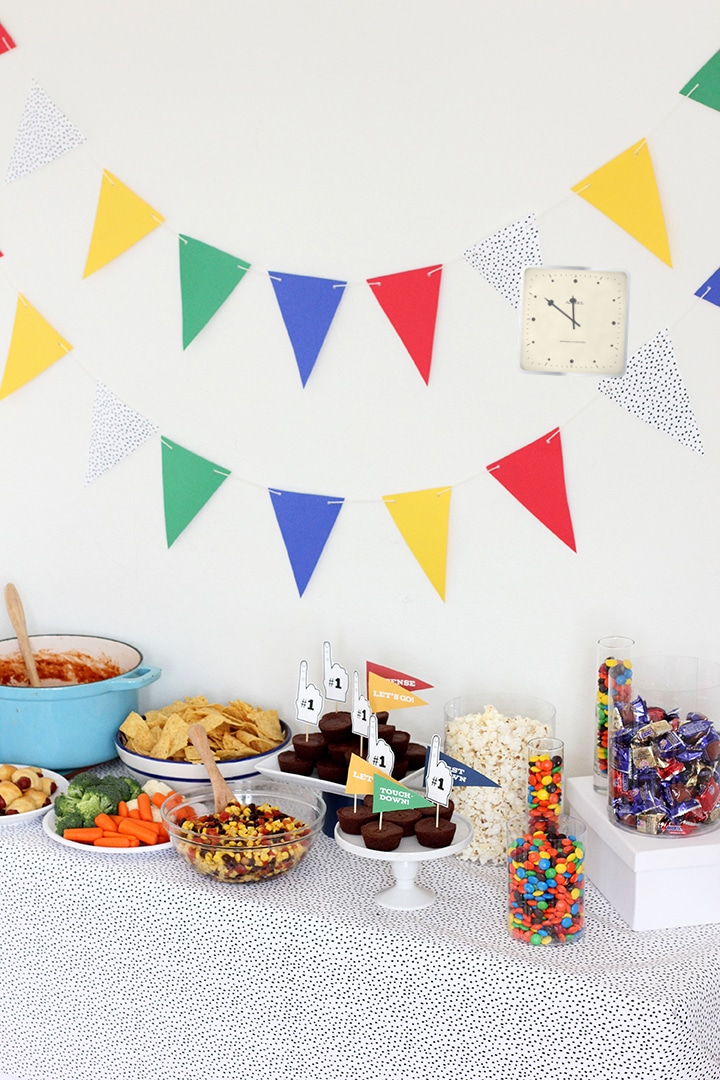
h=11 m=51
